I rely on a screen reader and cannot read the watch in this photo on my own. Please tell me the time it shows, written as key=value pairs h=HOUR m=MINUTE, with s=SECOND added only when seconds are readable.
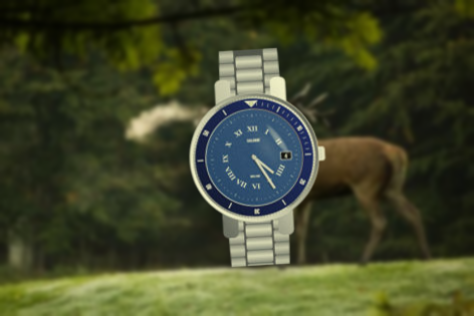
h=4 m=25
